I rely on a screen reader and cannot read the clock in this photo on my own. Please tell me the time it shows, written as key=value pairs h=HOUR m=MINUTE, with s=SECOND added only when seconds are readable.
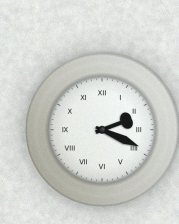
h=2 m=19
